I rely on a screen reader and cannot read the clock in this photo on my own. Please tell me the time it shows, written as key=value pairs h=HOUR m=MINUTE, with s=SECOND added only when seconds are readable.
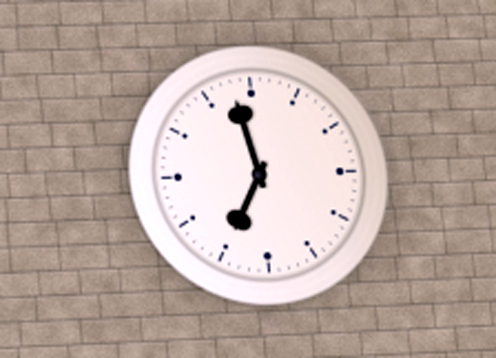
h=6 m=58
